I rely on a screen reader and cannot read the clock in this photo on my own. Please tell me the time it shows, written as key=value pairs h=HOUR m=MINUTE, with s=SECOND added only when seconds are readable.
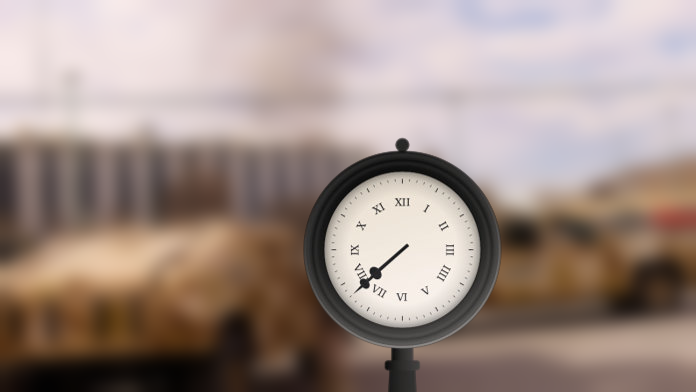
h=7 m=38
